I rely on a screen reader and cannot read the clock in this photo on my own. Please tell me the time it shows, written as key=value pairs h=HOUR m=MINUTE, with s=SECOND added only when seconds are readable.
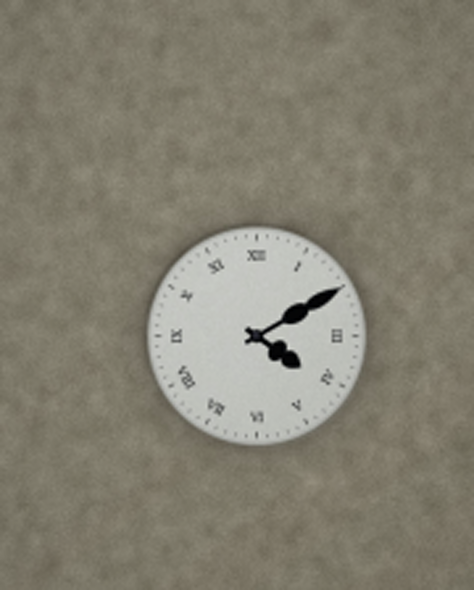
h=4 m=10
